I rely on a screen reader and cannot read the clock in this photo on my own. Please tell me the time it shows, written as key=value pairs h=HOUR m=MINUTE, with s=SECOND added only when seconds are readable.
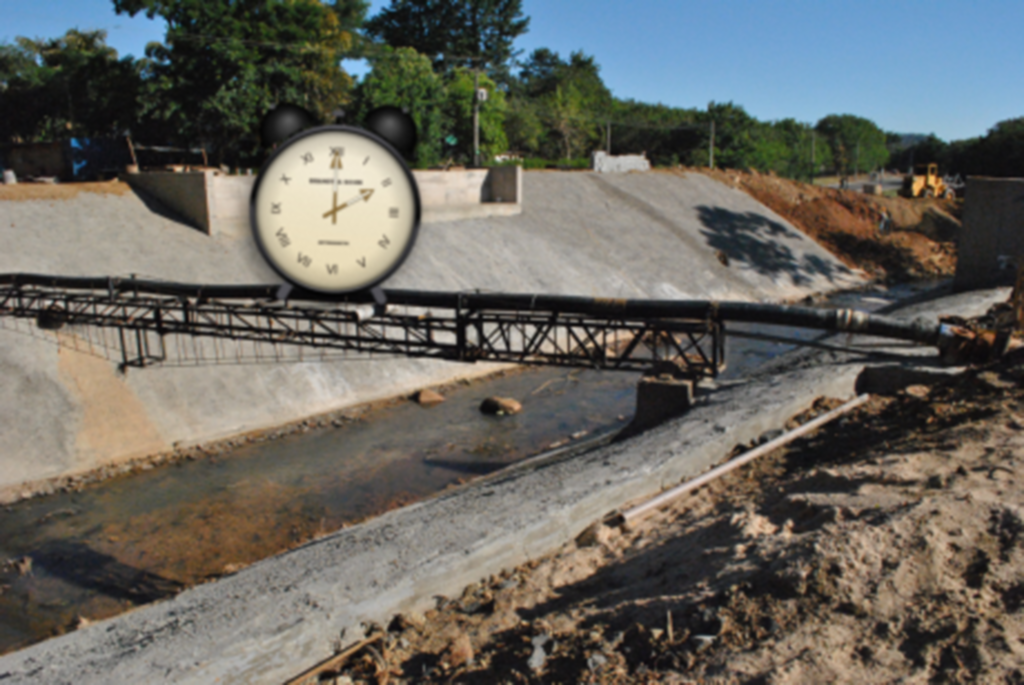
h=2 m=0
